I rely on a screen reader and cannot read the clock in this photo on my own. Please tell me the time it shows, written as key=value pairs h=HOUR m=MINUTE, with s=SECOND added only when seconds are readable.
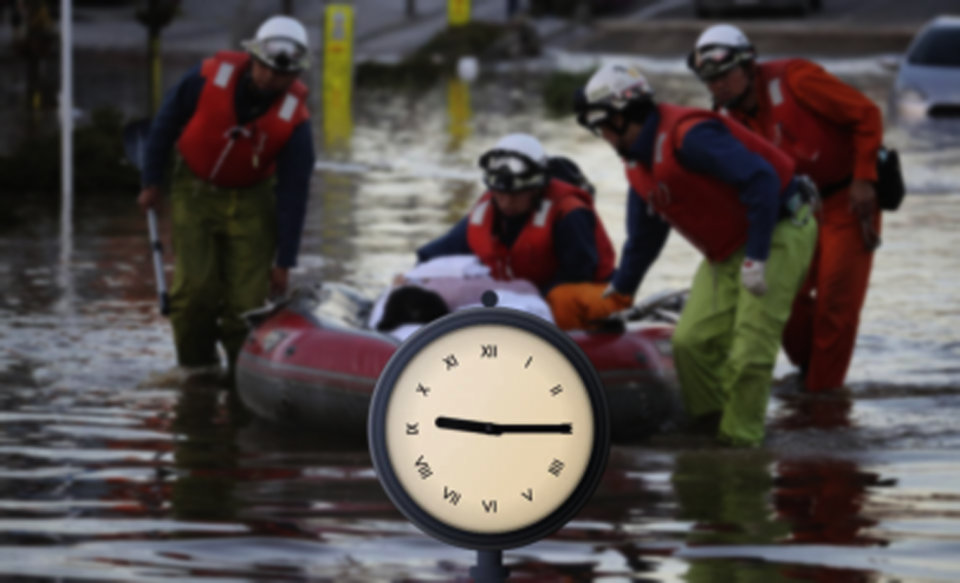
h=9 m=15
